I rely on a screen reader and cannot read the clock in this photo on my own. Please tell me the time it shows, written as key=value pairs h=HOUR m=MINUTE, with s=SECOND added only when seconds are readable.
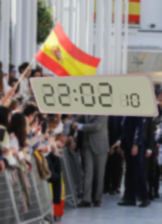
h=22 m=2 s=10
